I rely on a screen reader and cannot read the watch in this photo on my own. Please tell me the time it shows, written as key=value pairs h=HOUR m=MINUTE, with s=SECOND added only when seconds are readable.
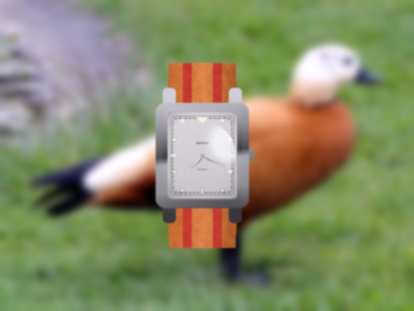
h=7 m=19
